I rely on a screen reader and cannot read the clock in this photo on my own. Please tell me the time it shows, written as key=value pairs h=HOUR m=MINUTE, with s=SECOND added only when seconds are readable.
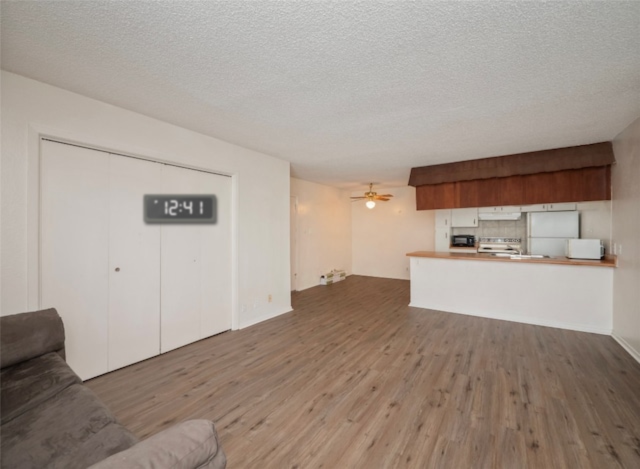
h=12 m=41
